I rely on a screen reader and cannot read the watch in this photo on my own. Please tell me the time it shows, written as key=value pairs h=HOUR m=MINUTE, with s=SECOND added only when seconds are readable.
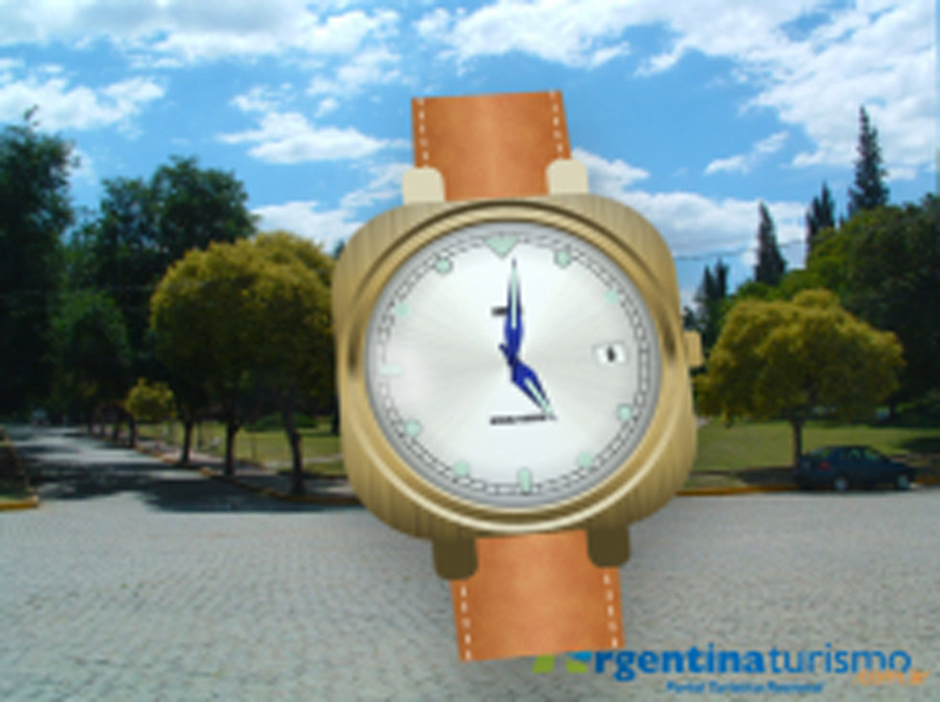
h=5 m=1
